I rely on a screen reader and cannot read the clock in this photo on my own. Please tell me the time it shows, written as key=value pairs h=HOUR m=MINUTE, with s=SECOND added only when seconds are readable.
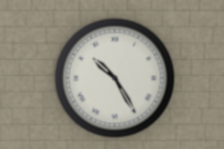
h=10 m=25
